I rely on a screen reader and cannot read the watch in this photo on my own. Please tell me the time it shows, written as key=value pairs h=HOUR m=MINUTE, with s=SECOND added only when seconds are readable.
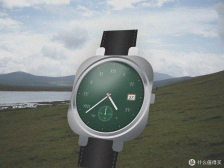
h=4 m=38
